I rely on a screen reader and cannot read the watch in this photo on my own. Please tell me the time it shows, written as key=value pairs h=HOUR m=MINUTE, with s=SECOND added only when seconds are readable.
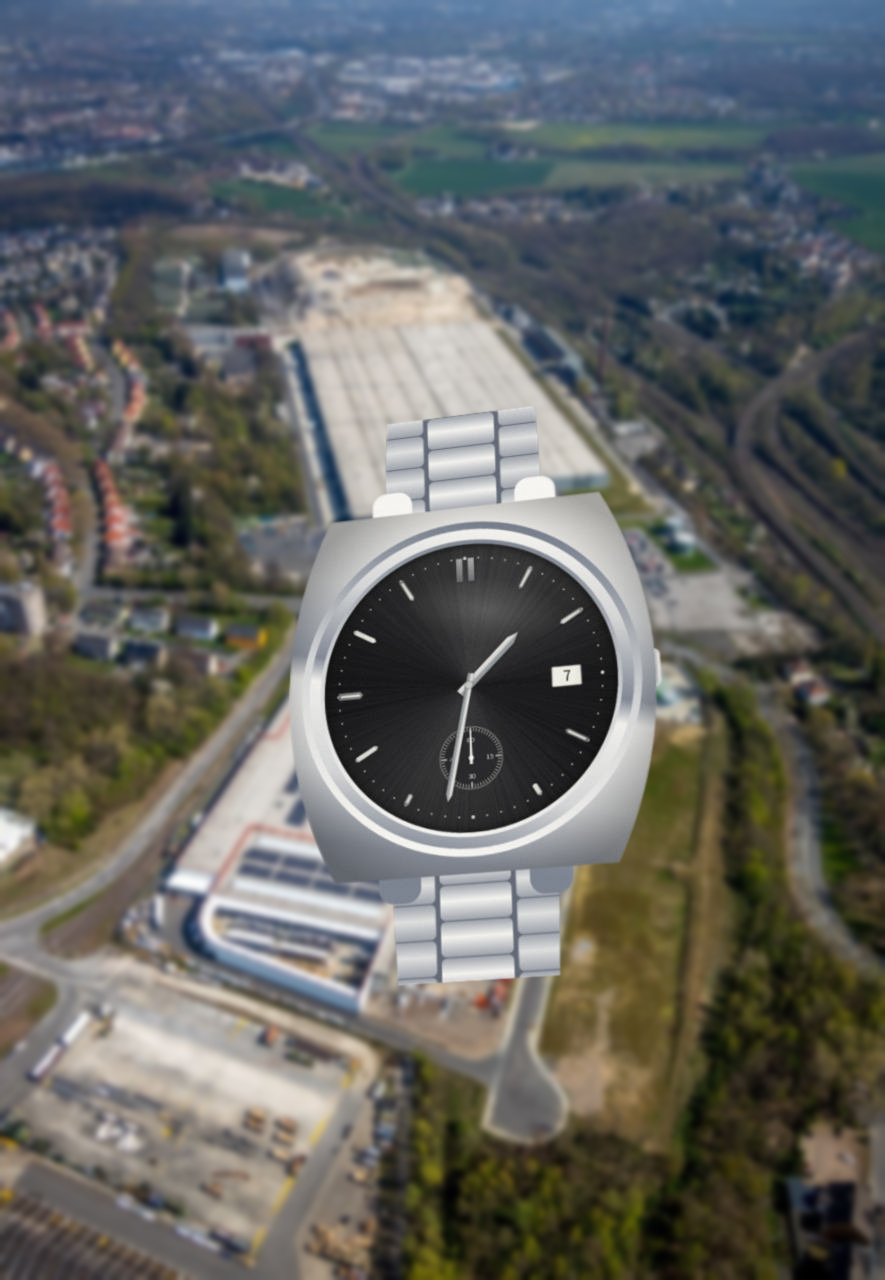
h=1 m=32
